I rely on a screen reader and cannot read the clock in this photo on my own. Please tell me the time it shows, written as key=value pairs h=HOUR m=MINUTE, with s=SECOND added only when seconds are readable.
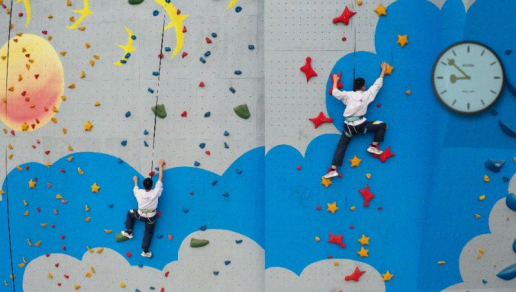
h=8 m=52
